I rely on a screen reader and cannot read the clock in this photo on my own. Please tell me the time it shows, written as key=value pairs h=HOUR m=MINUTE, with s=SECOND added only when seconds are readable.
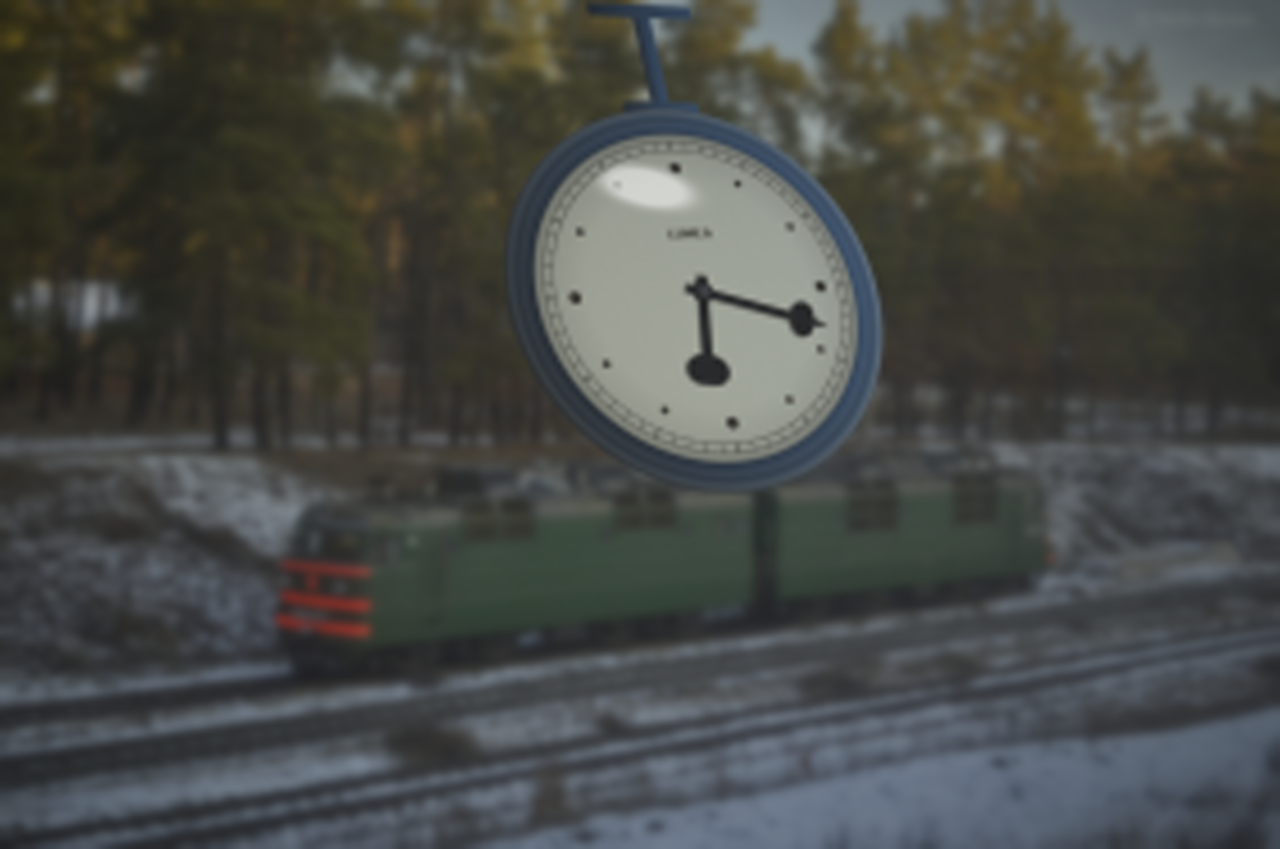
h=6 m=18
